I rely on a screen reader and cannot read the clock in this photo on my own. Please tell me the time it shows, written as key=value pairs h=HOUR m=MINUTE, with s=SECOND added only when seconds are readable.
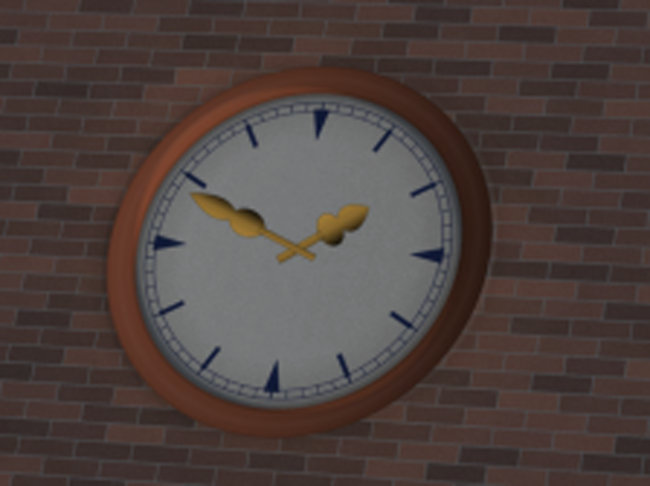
h=1 m=49
